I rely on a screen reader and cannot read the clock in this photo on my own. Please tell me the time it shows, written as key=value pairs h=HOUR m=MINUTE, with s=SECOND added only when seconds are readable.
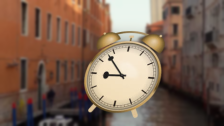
h=8 m=53
